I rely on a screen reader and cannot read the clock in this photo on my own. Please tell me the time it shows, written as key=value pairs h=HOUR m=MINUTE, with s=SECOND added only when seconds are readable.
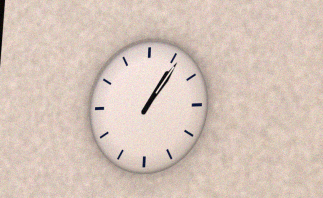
h=1 m=6
